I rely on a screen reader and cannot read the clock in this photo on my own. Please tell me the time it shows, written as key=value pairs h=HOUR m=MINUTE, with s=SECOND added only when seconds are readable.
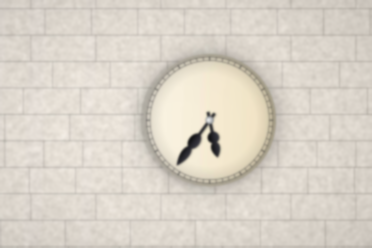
h=5 m=36
